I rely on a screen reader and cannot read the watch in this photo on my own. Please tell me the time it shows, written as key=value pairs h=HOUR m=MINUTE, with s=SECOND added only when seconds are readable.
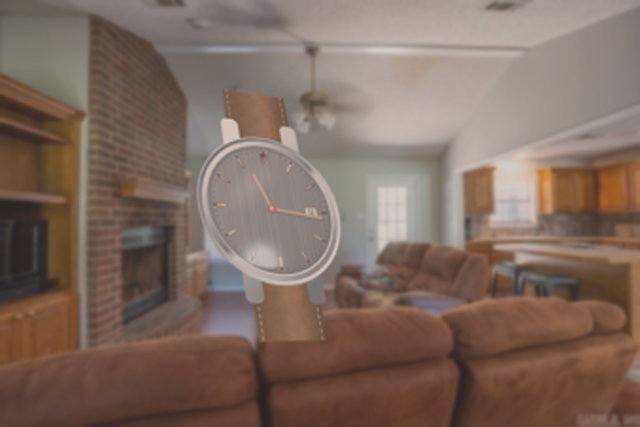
h=11 m=16
